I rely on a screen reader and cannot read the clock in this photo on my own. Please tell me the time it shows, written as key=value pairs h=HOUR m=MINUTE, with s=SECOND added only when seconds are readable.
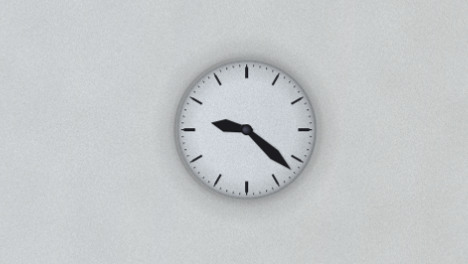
h=9 m=22
